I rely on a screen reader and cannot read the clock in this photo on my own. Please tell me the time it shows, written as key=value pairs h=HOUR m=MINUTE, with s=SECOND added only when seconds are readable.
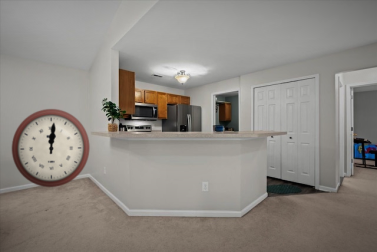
h=12 m=1
